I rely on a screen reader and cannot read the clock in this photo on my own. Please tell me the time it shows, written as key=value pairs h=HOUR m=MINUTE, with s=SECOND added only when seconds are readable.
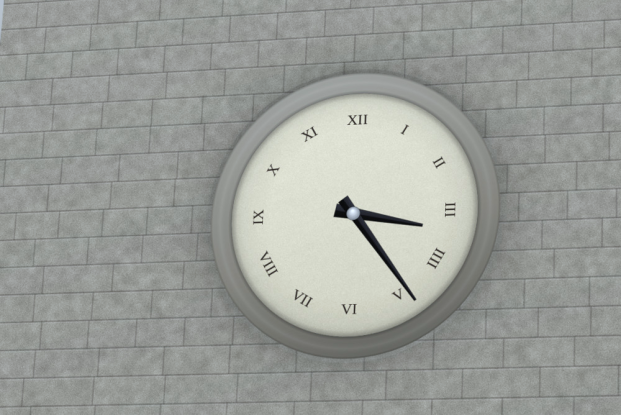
h=3 m=24
